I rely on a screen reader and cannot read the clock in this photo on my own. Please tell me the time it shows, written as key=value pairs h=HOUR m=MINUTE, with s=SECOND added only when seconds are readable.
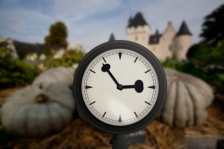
h=2 m=54
